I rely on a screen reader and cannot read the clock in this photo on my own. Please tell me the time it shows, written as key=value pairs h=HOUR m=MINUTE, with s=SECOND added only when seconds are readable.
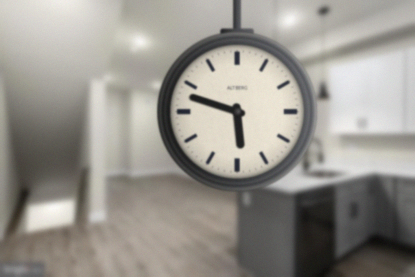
h=5 m=48
